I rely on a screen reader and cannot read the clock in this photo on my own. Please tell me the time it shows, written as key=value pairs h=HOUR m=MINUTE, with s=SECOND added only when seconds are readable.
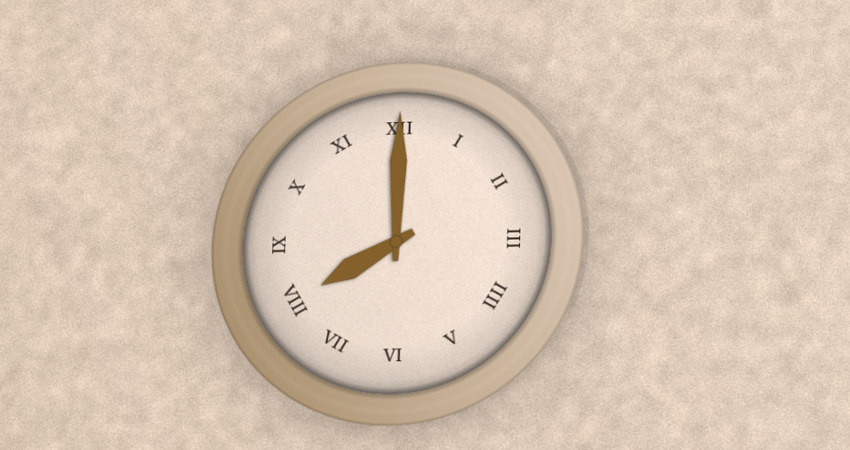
h=8 m=0
